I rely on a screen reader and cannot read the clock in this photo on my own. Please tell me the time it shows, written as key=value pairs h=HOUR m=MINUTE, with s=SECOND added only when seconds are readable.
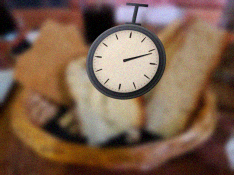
h=2 m=11
